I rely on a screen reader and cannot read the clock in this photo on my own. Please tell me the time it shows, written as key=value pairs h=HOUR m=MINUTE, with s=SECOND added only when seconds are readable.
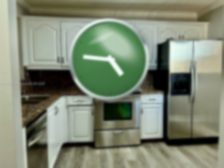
h=4 m=46
